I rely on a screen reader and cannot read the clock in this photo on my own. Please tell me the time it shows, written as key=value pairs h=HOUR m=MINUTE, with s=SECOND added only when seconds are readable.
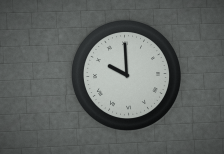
h=10 m=0
